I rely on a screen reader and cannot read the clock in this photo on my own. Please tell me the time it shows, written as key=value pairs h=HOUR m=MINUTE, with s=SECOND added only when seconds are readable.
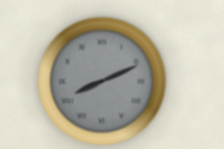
h=8 m=11
